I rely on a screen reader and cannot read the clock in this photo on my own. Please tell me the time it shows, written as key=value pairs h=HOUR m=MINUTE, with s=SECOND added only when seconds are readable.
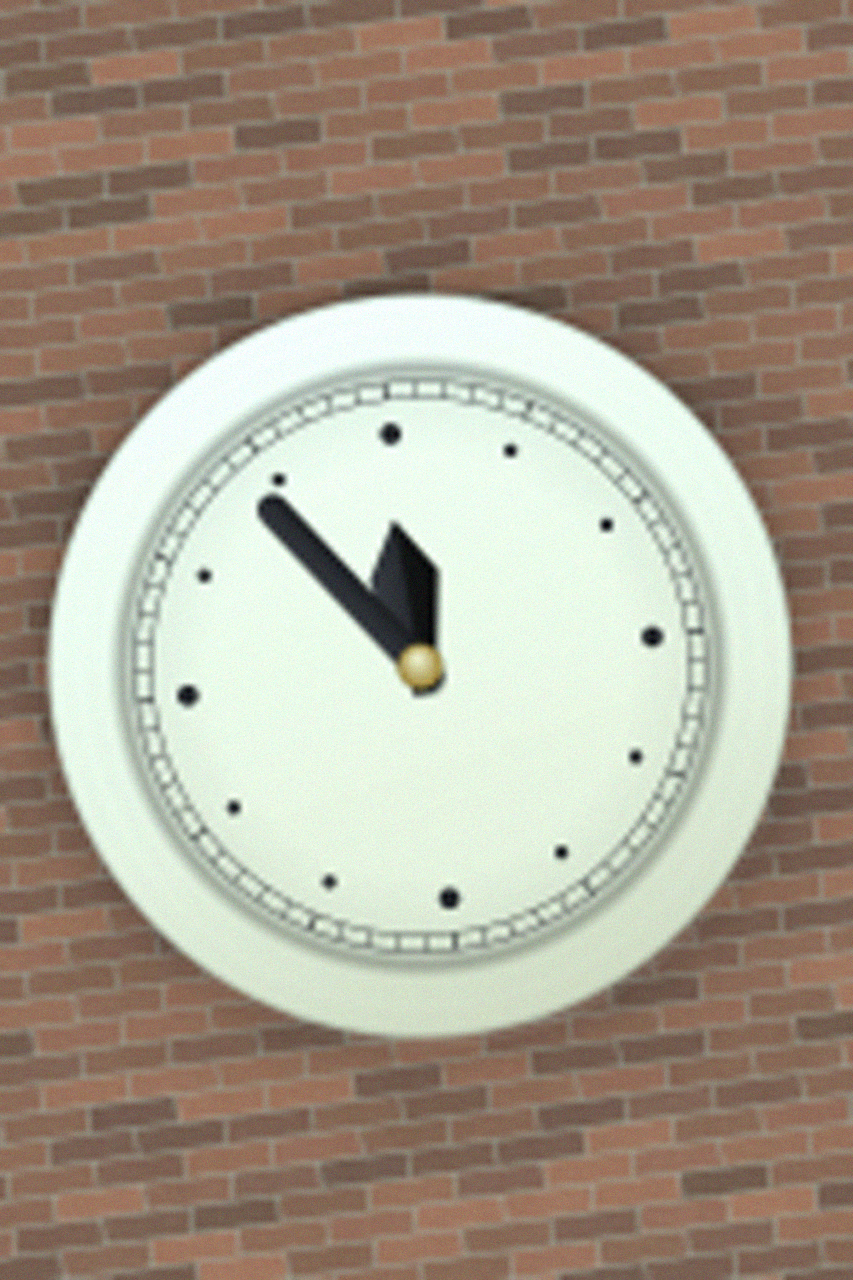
h=11 m=54
